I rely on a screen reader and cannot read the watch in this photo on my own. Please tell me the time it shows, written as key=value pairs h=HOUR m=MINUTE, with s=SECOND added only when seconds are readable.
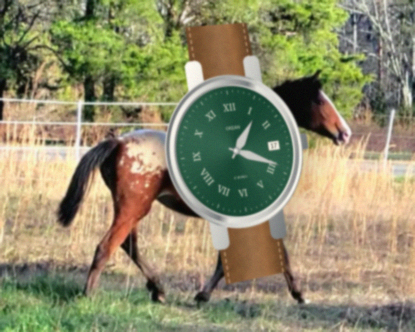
h=1 m=19
